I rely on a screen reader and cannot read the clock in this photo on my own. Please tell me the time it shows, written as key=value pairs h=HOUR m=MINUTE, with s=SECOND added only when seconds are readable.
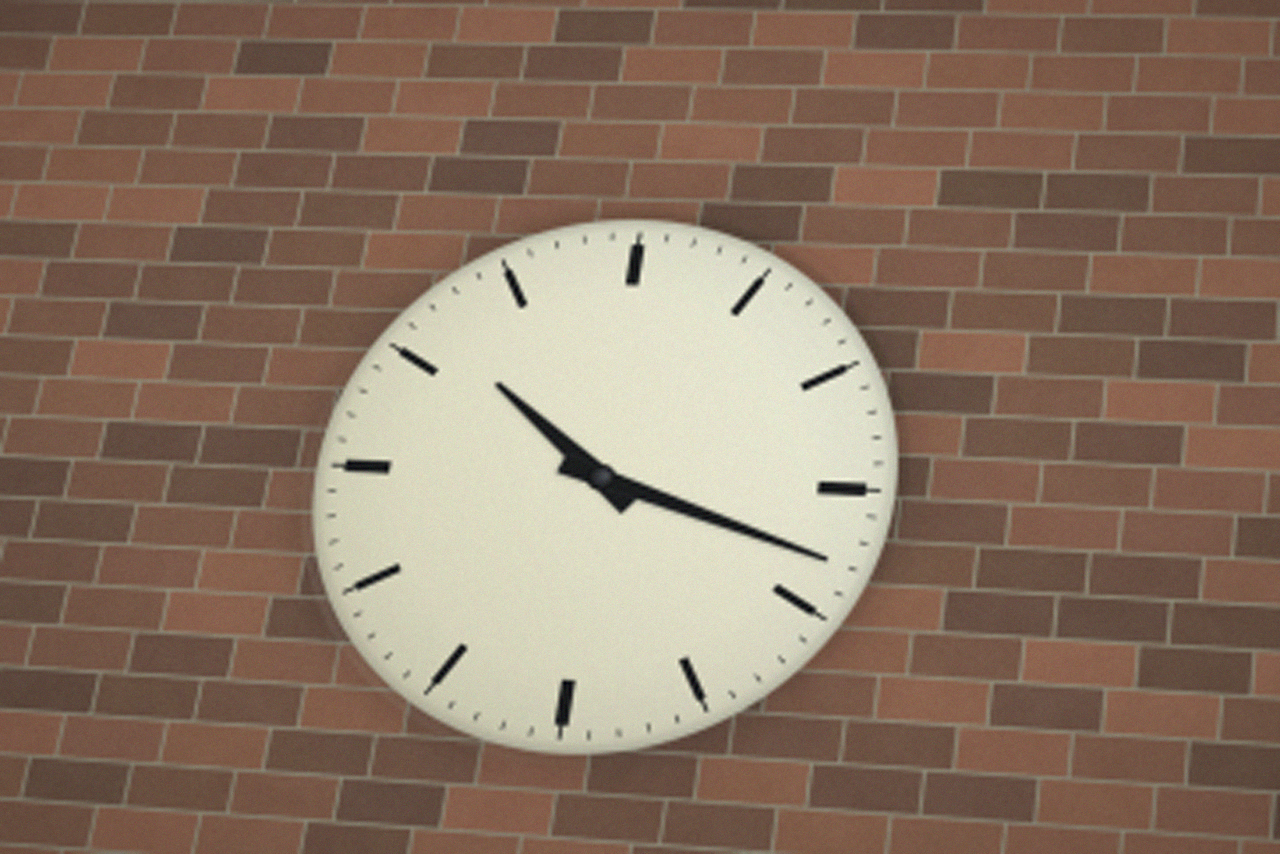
h=10 m=18
